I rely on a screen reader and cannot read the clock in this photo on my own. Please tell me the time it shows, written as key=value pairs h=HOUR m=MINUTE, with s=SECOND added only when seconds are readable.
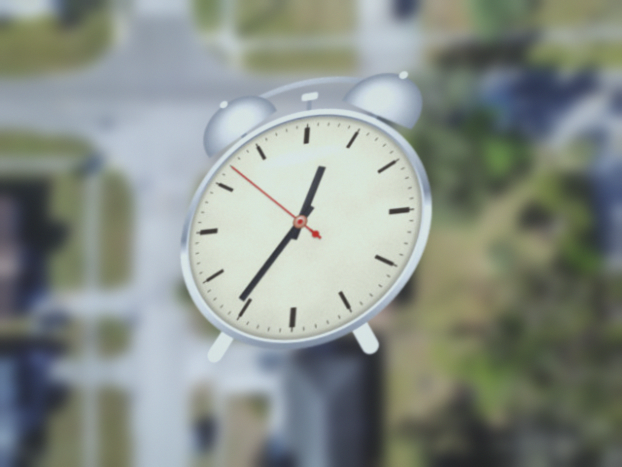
h=12 m=35 s=52
